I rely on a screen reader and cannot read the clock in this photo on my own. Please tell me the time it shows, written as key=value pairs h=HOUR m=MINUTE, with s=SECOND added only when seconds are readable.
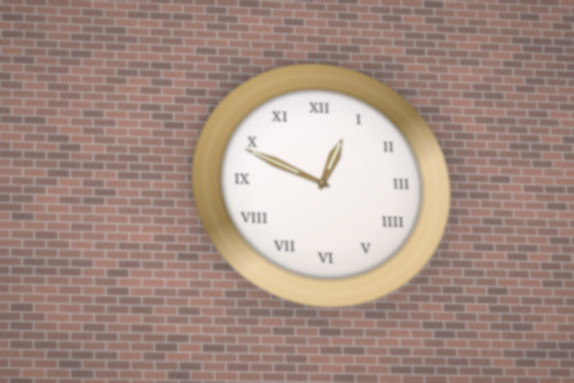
h=12 m=49
